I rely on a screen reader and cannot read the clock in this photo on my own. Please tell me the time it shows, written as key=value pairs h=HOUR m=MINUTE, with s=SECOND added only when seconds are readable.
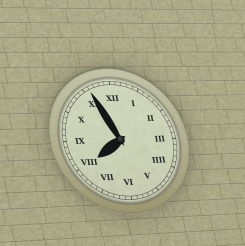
h=7 m=56
